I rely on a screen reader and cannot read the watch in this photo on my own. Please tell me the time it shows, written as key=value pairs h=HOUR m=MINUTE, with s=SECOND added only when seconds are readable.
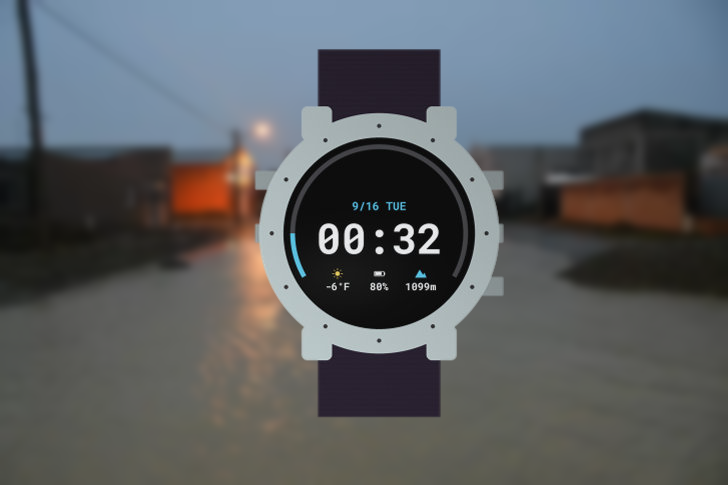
h=0 m=32
